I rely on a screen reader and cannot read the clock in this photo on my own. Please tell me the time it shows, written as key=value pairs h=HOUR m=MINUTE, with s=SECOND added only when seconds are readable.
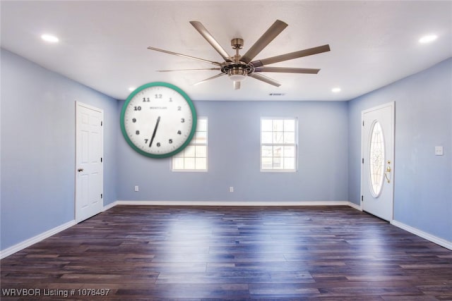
h=6 m=33
